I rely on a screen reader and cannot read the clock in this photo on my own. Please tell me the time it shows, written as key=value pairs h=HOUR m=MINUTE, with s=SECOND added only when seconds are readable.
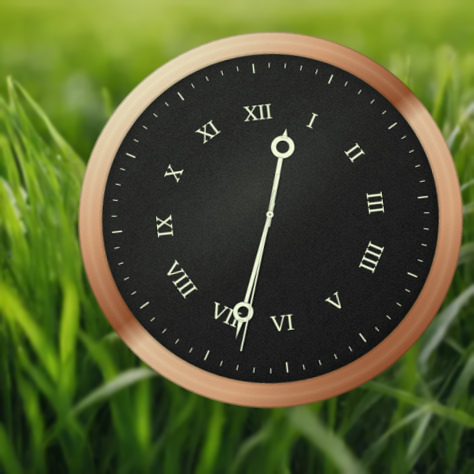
h=12 m=33 s=33
